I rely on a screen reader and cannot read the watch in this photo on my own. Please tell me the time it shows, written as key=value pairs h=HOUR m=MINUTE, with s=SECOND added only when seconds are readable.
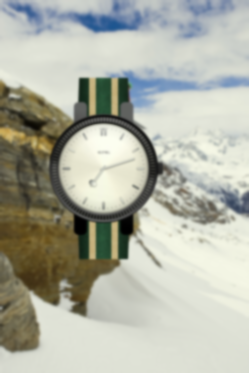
h=7 m=12
